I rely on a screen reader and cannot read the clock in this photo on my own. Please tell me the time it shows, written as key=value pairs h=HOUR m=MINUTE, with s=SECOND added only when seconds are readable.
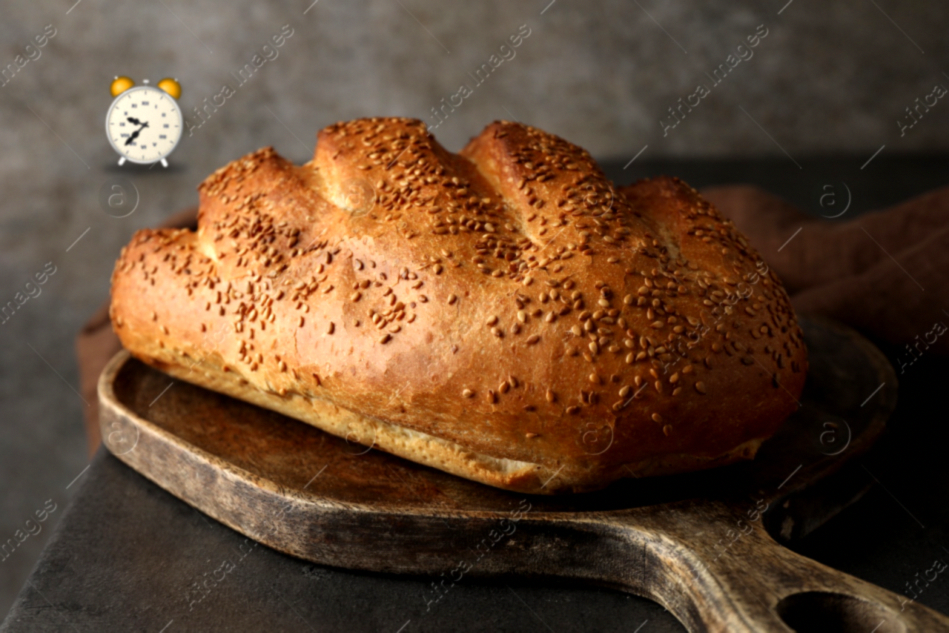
h=9 m=37
